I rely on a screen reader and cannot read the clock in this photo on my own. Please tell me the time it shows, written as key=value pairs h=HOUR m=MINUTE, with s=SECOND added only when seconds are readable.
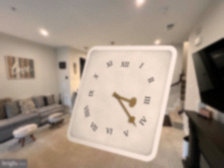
h=3 m=22
